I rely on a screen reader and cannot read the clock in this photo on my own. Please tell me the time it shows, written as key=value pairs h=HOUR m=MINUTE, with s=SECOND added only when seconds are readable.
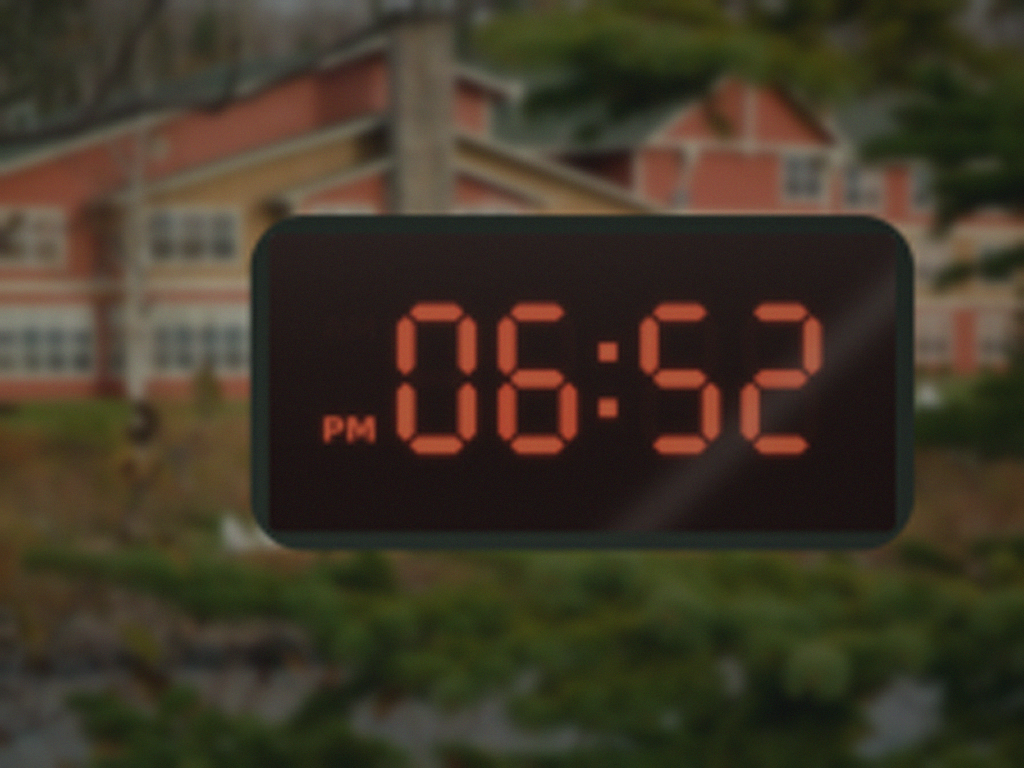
h=6 m=52
